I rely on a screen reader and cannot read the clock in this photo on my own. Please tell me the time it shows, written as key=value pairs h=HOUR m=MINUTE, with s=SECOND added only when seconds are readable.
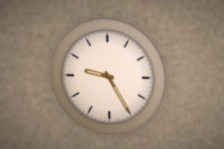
h=9 m=25
